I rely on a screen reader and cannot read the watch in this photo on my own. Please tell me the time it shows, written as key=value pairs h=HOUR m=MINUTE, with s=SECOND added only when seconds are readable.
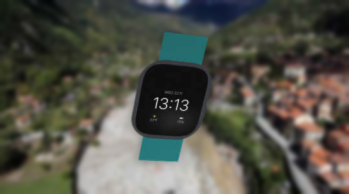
h=13 m=13
